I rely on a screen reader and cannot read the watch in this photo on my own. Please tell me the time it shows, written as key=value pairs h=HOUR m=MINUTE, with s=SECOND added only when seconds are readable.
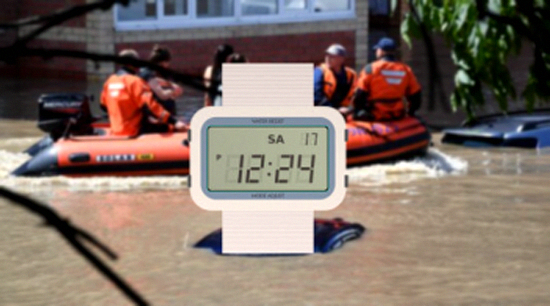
h=12 m=24
